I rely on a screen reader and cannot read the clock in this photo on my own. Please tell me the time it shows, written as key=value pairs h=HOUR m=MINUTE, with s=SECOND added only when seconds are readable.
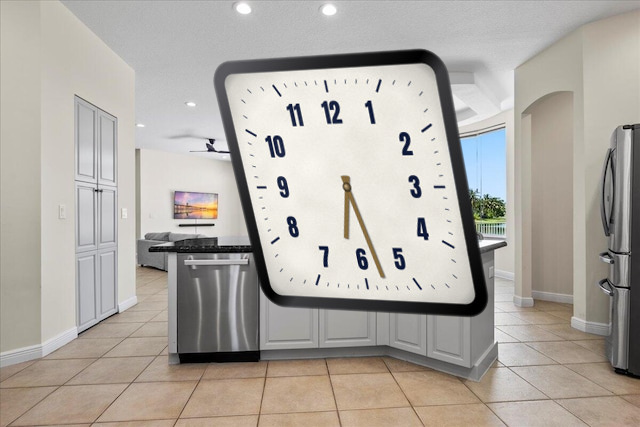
h=6 m=28
